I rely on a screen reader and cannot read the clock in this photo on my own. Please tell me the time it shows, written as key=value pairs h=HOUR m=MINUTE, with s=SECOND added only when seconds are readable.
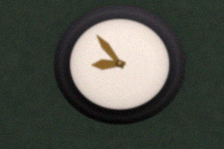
h=8 m=54
